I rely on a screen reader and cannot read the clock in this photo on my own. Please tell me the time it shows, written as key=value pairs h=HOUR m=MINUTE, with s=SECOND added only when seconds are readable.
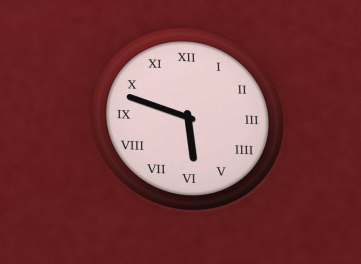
h=5 m=48
